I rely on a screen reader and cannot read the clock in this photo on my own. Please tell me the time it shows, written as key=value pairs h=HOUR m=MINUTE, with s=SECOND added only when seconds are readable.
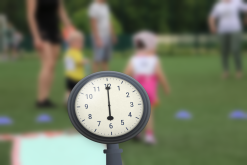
h=6 m=0
